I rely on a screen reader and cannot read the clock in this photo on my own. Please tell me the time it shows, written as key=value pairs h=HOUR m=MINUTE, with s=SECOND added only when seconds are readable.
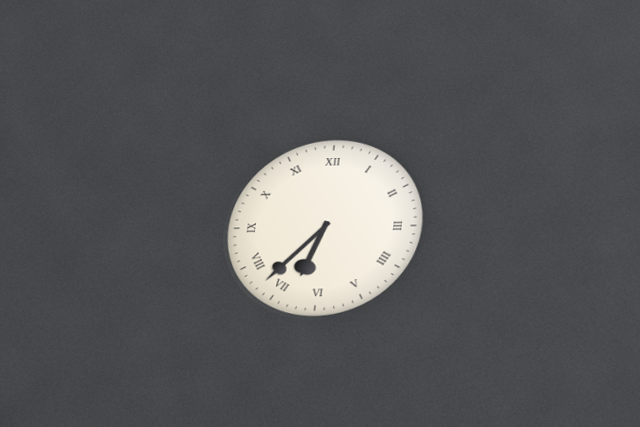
h=6 m=37
